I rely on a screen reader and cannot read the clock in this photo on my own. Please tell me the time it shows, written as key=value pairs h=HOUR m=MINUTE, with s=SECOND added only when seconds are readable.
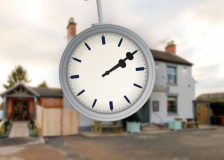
h=2 m=10
